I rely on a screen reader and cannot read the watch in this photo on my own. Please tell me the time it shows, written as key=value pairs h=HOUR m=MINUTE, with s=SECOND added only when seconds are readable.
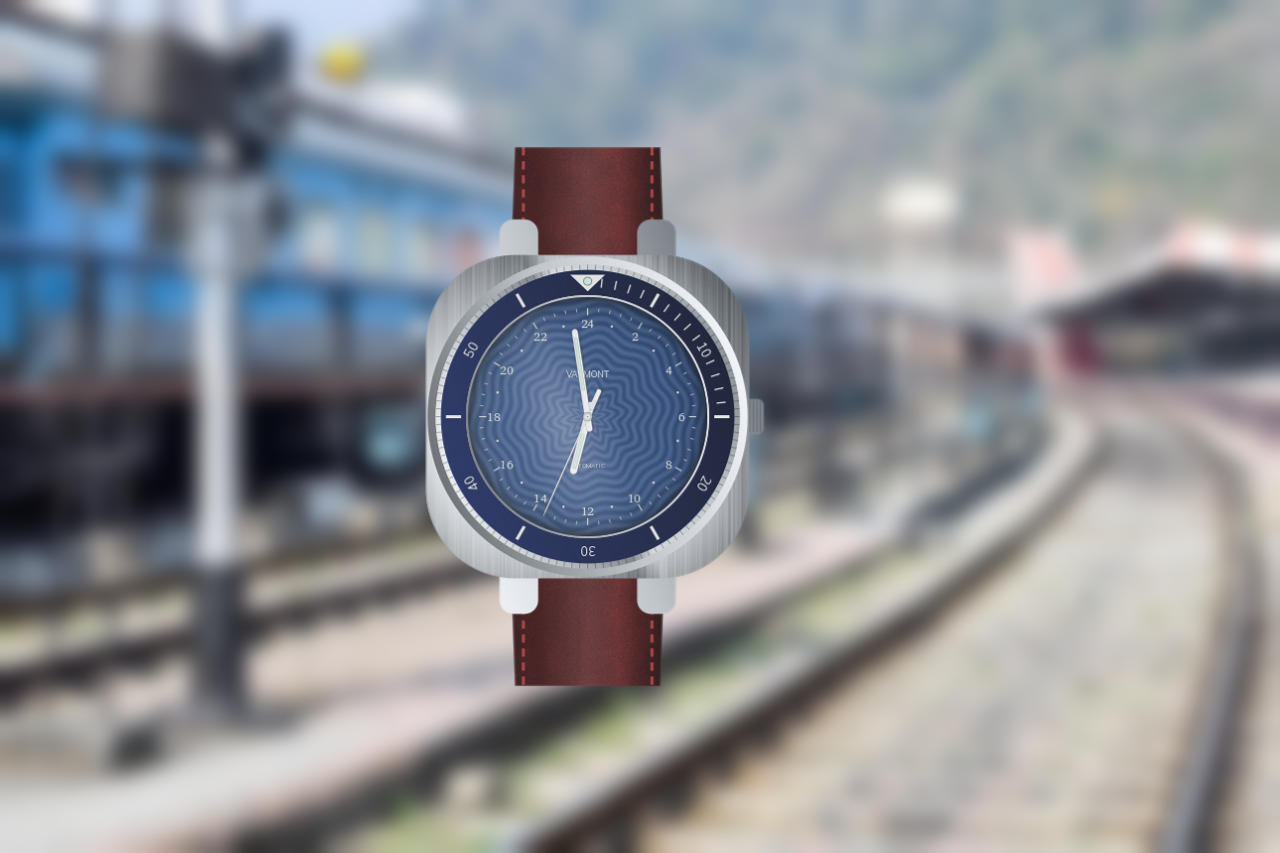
h=12 m=58 s=34
